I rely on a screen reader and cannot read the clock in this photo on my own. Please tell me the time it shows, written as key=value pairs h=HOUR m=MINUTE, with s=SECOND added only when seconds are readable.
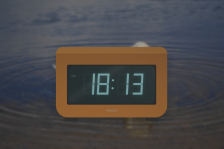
h=18 m=13
